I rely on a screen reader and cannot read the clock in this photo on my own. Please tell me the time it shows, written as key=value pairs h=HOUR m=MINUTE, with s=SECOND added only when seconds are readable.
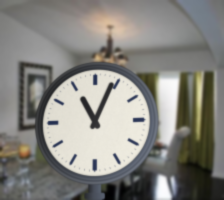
h=11 m=4
